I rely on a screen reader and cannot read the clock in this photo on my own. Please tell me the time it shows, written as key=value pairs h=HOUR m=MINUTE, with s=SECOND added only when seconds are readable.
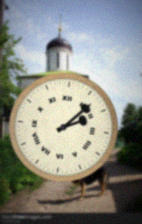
h=2 m=7
